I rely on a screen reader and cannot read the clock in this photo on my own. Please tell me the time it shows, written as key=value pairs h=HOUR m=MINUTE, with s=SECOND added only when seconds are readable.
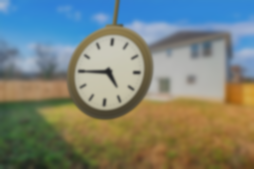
h=4 m=45
